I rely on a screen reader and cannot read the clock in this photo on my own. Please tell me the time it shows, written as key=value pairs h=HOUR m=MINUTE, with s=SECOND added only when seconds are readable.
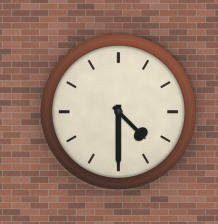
h=4 m=30
